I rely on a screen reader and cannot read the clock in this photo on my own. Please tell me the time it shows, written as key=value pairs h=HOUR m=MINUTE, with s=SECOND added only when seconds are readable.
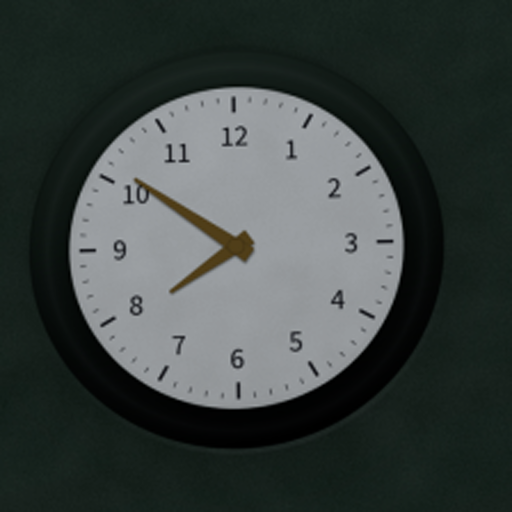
h=7 m=51
